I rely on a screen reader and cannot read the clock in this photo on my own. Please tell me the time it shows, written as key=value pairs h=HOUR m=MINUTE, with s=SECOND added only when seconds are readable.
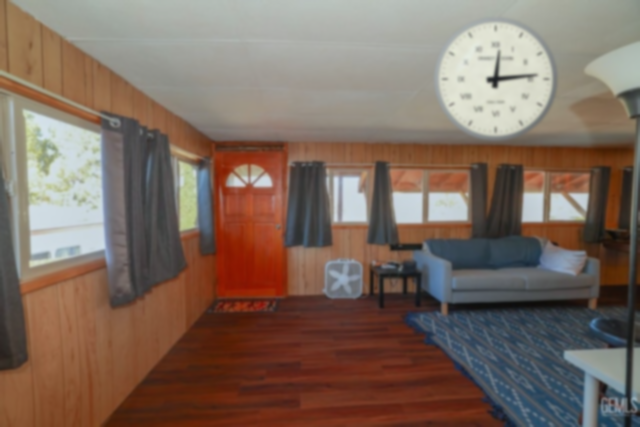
h=12 m=14
